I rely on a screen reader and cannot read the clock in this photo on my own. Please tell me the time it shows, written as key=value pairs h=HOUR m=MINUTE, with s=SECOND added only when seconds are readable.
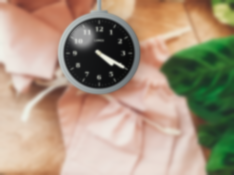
h=4 m=20
